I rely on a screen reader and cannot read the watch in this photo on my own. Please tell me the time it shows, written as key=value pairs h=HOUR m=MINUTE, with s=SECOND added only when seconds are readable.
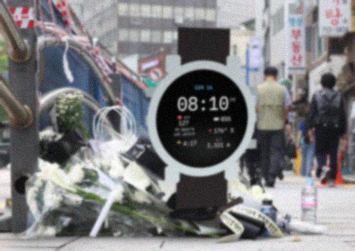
h=8 m=10
